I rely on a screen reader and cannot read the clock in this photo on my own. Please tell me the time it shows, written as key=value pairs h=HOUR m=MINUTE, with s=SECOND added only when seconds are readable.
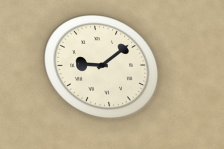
h=9 m=9
